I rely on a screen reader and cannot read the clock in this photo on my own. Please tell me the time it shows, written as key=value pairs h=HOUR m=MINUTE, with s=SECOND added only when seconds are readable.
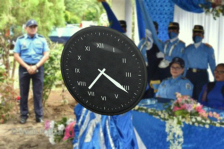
h=7 m=21
